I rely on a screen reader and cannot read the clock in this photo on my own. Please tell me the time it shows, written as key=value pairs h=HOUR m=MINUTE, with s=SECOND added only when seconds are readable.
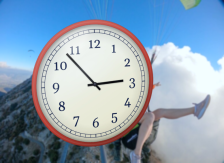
h=2 m=53
